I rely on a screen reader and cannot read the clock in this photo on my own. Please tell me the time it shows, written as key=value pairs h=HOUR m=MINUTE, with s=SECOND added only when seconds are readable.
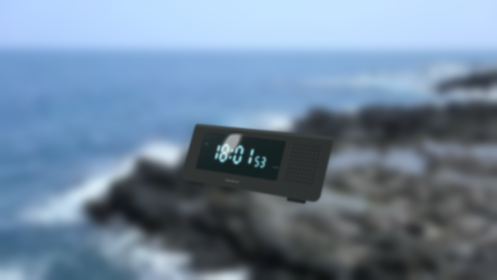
h=18 m=1
